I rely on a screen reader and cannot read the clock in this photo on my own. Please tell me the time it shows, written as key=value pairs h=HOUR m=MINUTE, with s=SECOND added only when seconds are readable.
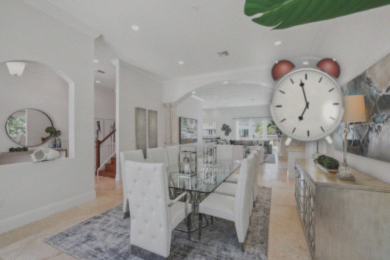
h=6 m=58
